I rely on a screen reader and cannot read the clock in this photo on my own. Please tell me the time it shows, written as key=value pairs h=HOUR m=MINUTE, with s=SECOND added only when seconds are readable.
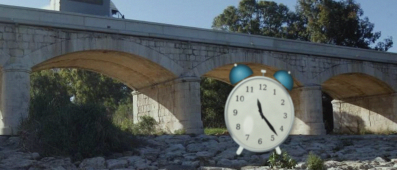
h=11 m=23
